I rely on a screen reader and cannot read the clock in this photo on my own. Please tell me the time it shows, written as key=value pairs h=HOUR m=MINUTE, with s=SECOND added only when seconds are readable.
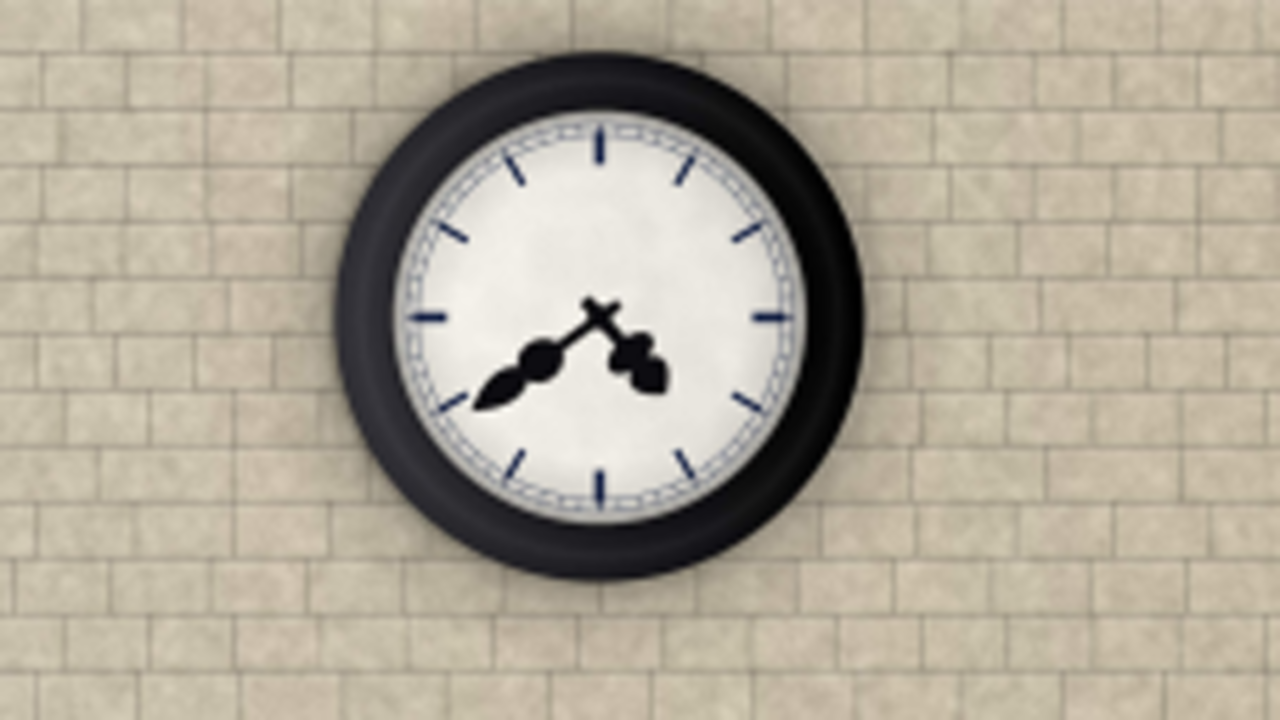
h=4 m=39
